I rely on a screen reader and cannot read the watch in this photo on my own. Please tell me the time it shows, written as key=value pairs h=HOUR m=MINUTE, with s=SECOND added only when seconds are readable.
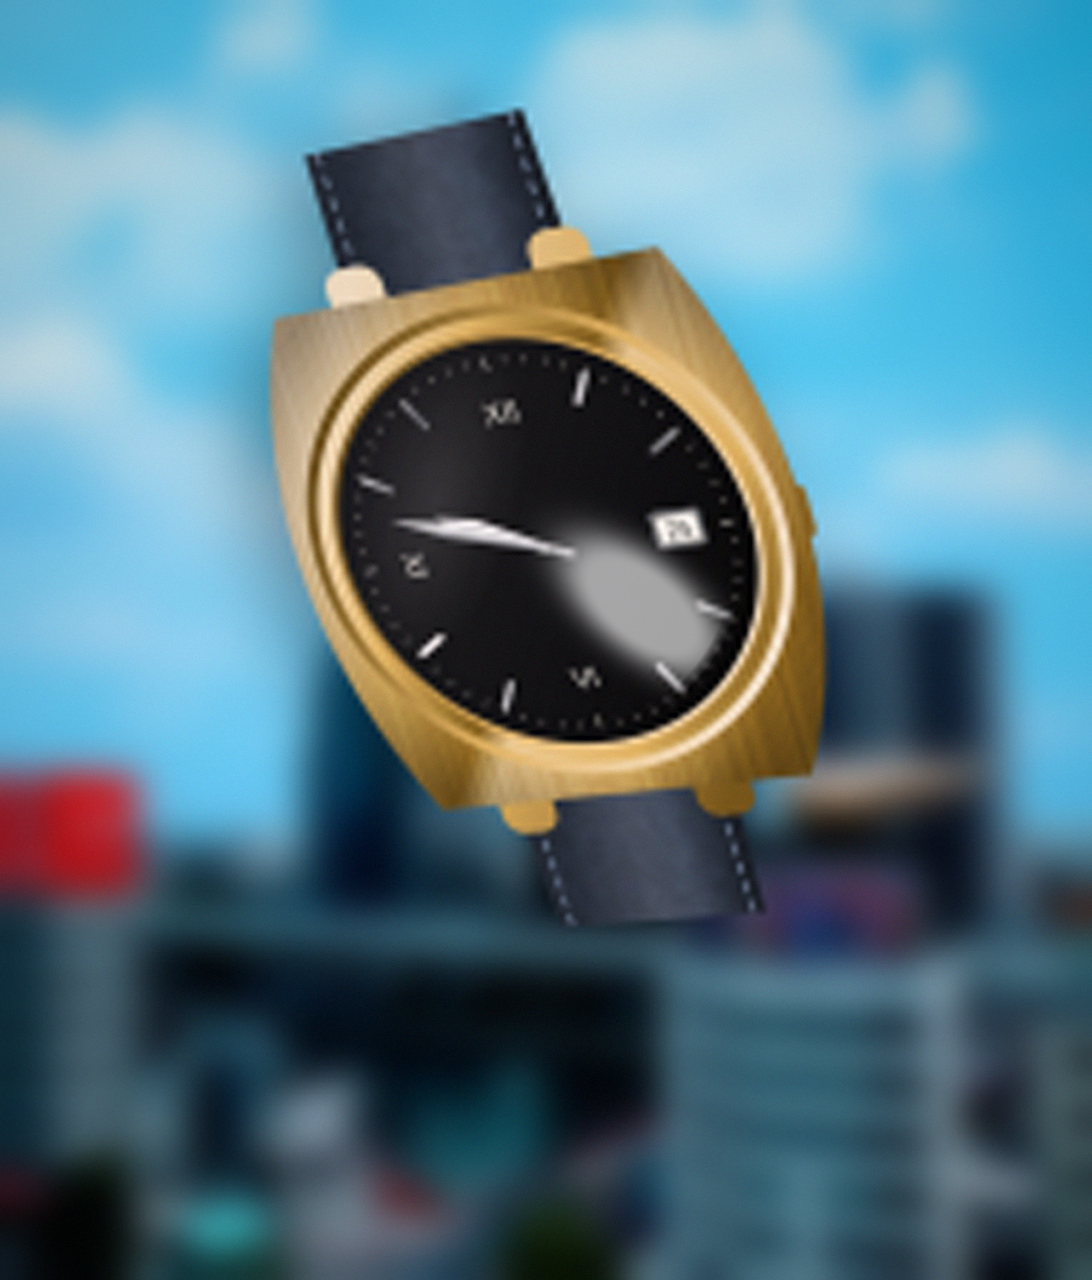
h=9 m=48
